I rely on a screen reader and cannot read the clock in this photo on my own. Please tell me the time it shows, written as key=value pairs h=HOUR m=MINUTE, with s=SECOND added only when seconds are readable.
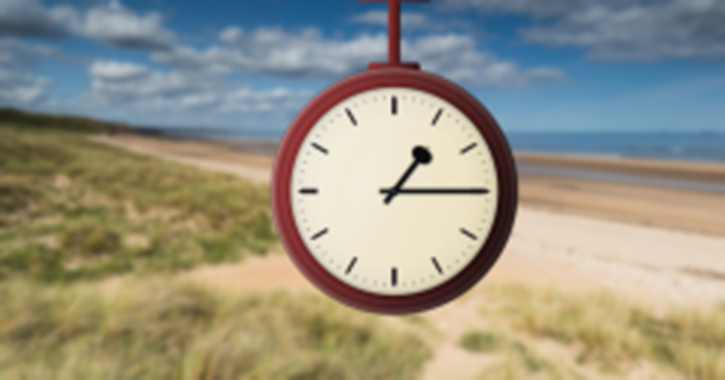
h=1 m=15
